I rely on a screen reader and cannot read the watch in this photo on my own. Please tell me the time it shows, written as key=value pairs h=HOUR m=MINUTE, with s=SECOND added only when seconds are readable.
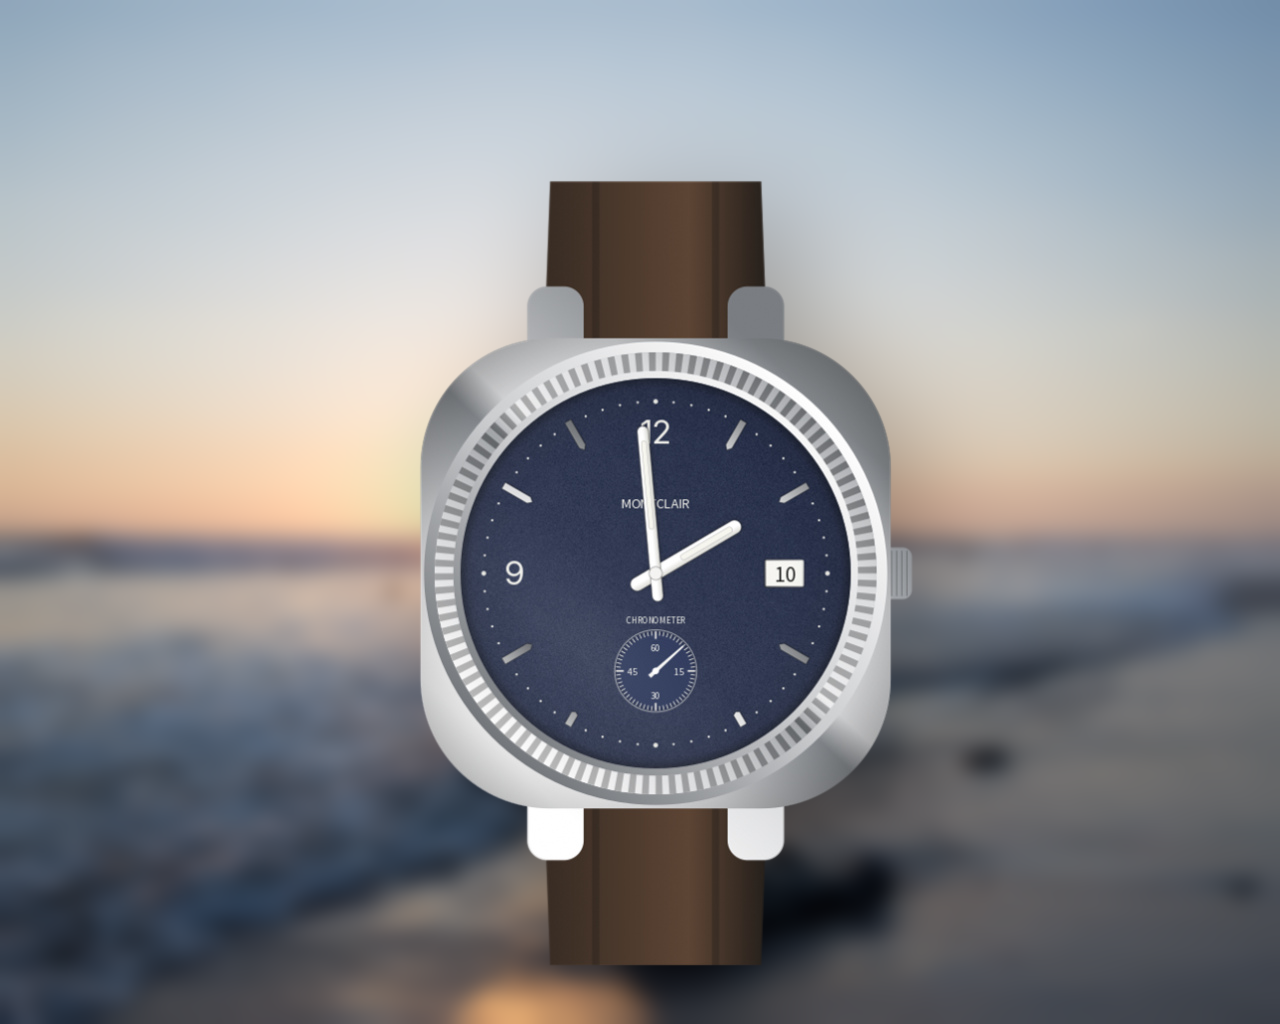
h=1 m=59 s=8
